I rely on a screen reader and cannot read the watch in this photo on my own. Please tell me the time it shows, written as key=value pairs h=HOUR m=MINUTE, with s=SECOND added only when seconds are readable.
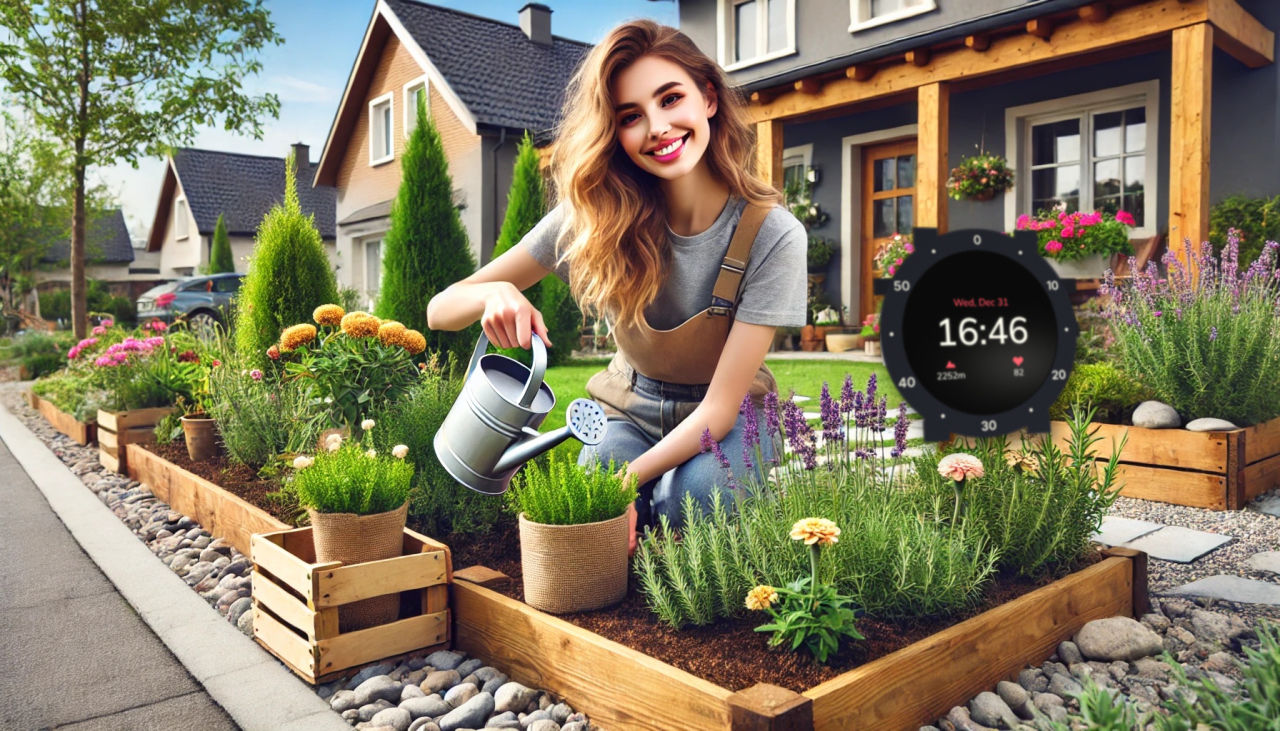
h=16 m=46
